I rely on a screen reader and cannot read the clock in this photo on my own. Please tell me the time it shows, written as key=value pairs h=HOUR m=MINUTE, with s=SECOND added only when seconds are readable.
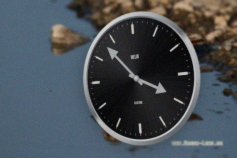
h=3 m=53
